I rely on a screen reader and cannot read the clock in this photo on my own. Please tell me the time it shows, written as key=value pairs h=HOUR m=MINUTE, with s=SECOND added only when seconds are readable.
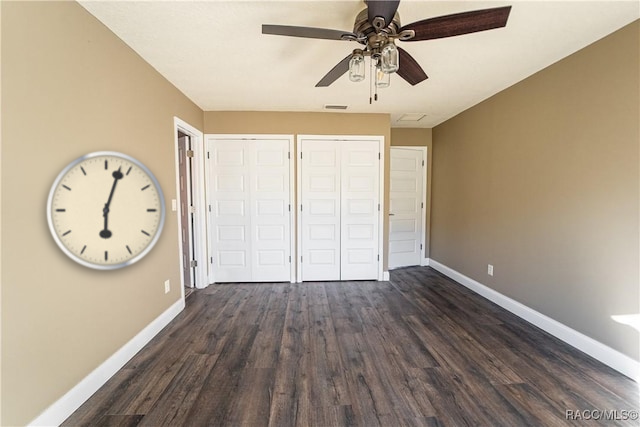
h=6 m=3
